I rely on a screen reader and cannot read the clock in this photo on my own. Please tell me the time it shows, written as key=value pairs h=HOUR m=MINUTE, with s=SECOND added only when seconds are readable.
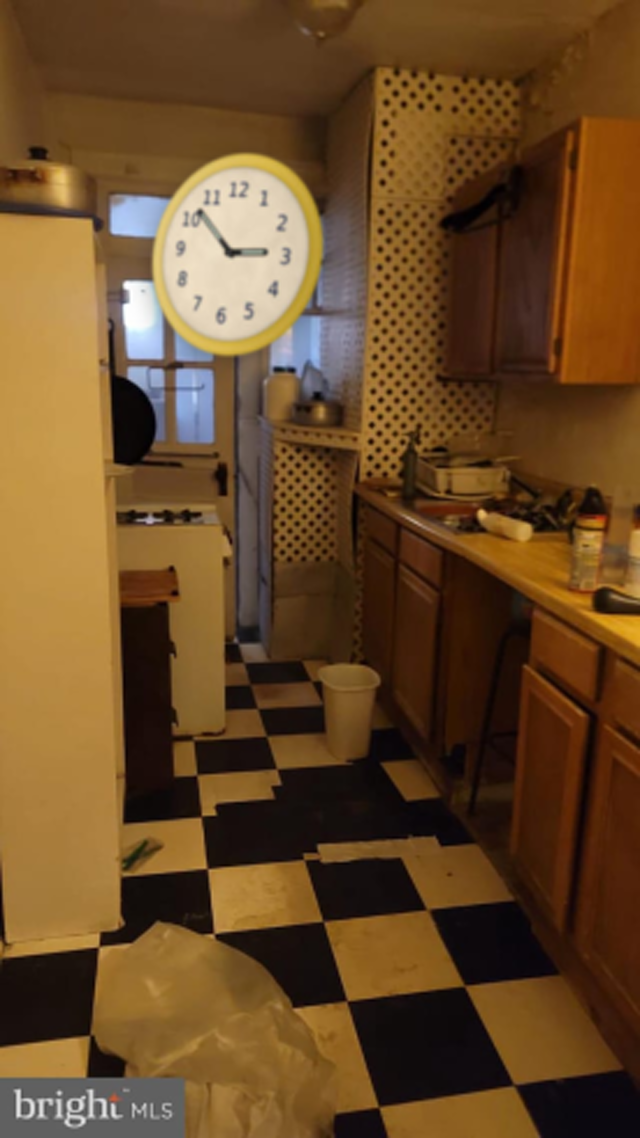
h=2 m=52
